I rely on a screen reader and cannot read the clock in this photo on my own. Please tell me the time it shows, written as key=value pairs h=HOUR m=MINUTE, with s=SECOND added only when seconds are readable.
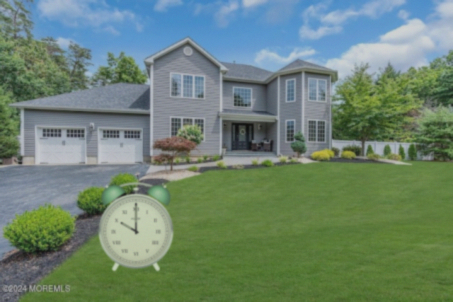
h=10 m=0
